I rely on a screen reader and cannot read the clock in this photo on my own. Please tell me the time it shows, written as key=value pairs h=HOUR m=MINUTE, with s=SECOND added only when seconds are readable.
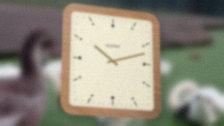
h=10 m=12
